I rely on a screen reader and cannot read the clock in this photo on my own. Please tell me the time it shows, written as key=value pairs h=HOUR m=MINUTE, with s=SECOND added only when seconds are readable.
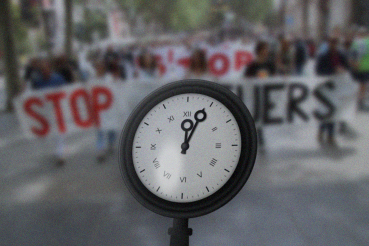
h=12 m=4
